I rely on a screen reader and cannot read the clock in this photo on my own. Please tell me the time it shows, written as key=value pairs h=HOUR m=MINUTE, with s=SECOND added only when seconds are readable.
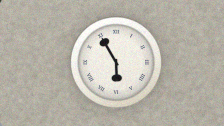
h=5 m=55
